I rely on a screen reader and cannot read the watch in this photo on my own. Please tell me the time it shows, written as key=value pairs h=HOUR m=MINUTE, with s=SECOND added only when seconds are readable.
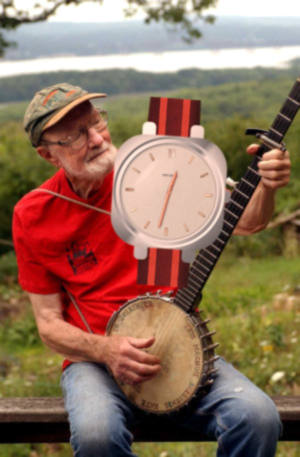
h=12 m=32
